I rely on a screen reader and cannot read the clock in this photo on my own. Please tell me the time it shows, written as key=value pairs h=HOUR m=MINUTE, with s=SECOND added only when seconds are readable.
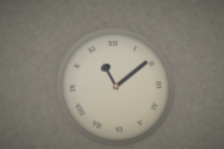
h=11 m=9
